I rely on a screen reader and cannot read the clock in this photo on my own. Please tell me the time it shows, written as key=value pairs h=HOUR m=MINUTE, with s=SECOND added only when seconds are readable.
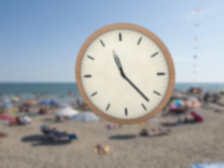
h=11 m=23
